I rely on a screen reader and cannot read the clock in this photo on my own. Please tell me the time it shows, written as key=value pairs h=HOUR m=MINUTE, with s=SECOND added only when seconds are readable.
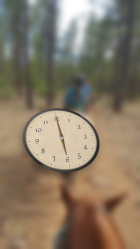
h=6 m=0
